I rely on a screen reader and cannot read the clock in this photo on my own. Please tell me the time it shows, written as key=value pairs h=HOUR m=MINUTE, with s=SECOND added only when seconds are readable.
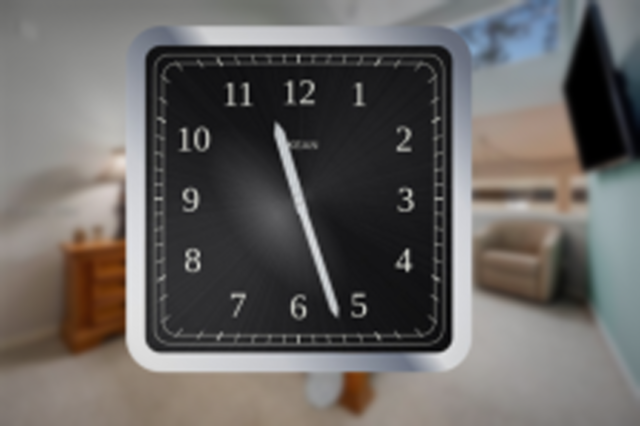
h=11 m=27
